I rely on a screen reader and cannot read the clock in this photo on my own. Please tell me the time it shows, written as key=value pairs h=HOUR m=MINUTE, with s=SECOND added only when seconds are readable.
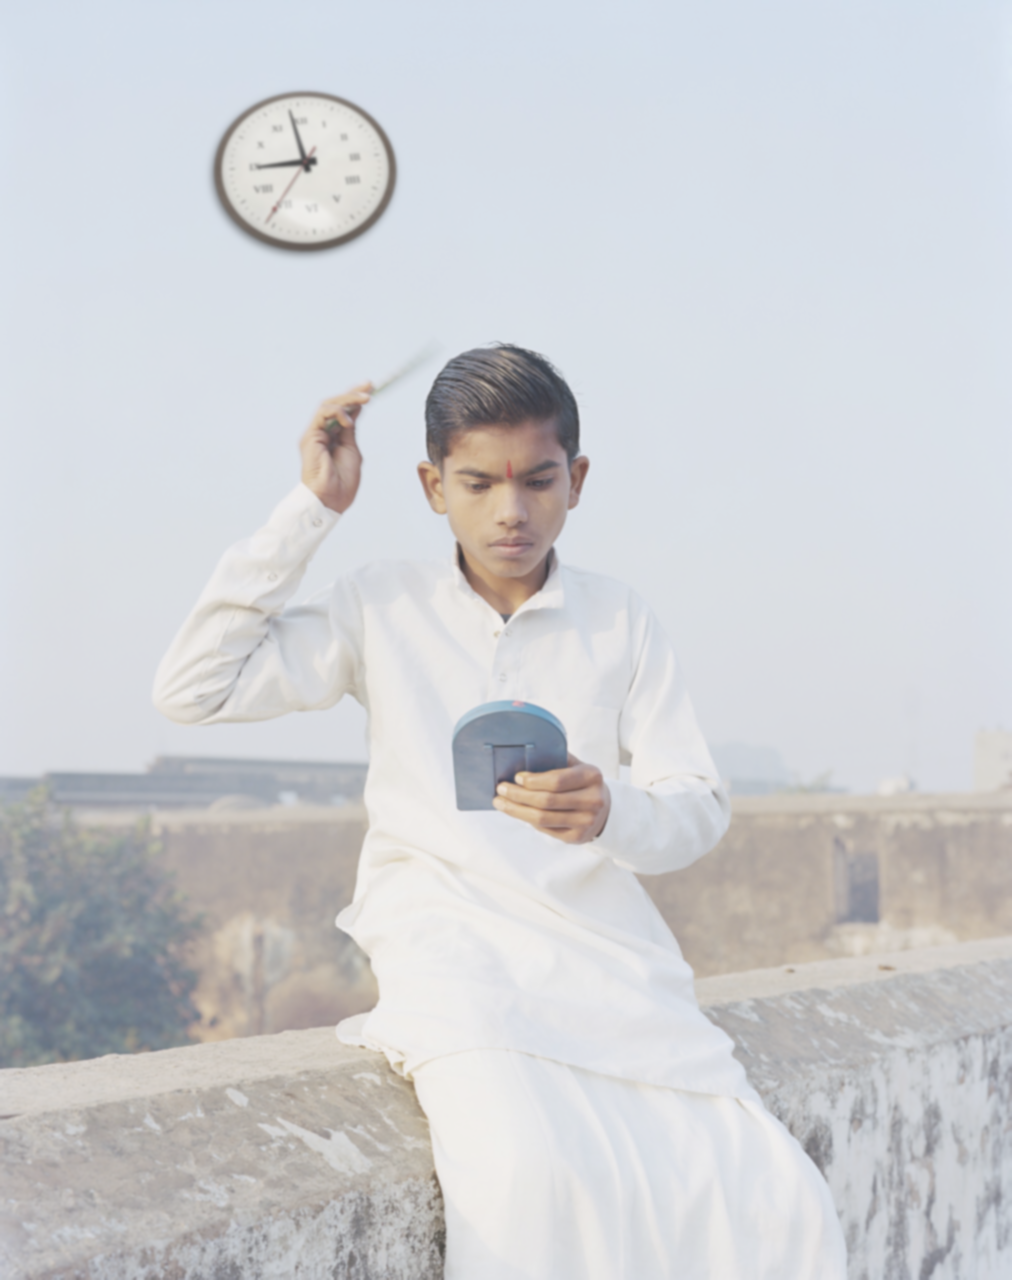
h=8 m=58 s=36
